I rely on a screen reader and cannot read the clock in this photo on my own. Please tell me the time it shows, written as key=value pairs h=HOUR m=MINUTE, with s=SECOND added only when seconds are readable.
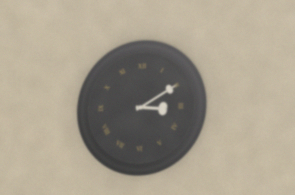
h=3 m=10
